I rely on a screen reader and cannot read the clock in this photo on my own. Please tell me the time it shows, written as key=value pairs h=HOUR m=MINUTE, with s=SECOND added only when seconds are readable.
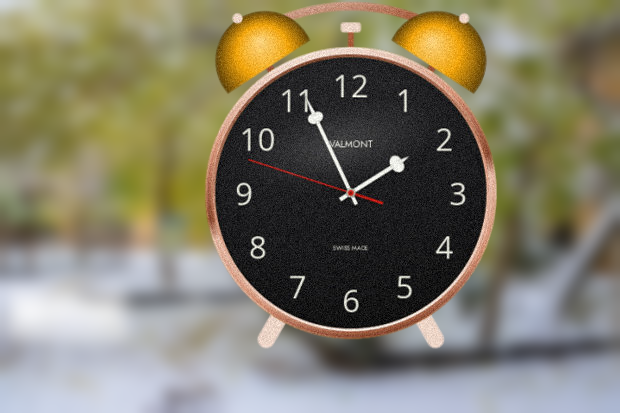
h=1 m=55 s=48
